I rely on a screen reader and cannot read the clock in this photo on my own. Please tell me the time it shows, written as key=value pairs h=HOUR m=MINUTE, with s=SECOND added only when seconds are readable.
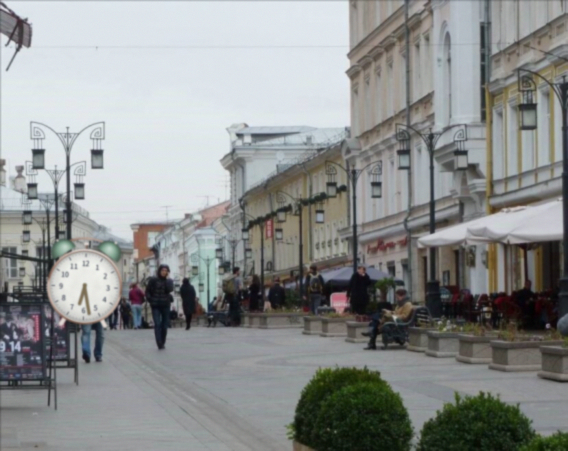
h=6 m=28
